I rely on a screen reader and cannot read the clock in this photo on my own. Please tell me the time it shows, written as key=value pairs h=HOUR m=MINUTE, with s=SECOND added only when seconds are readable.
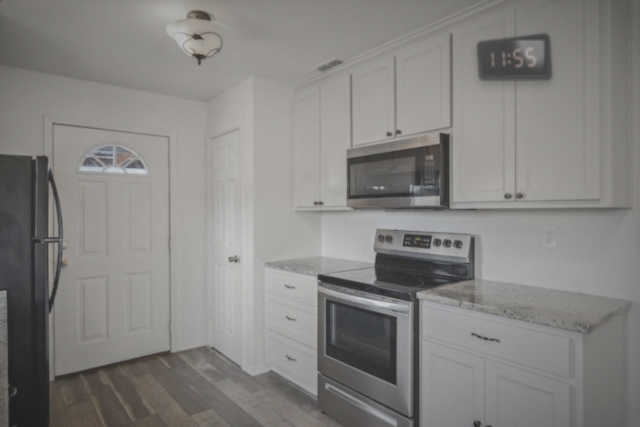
h=11 m=55
